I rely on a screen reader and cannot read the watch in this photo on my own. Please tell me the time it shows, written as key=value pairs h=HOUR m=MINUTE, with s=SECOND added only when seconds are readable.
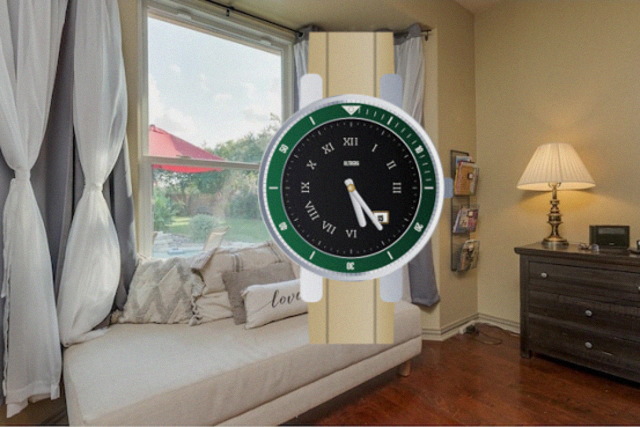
h=5 m=24
